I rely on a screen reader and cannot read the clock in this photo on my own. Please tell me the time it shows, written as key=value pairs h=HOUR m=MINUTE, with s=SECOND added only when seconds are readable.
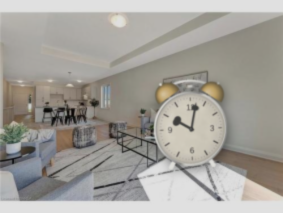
h=10 m=2
